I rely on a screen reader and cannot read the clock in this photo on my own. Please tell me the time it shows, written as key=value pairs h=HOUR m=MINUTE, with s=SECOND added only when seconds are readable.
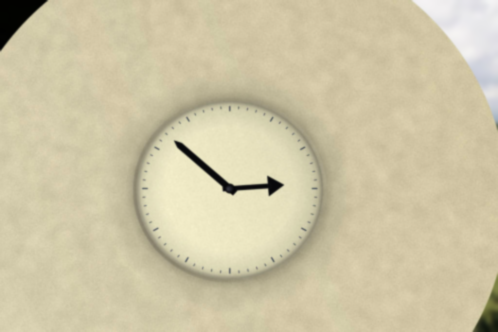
h=2 m=52
